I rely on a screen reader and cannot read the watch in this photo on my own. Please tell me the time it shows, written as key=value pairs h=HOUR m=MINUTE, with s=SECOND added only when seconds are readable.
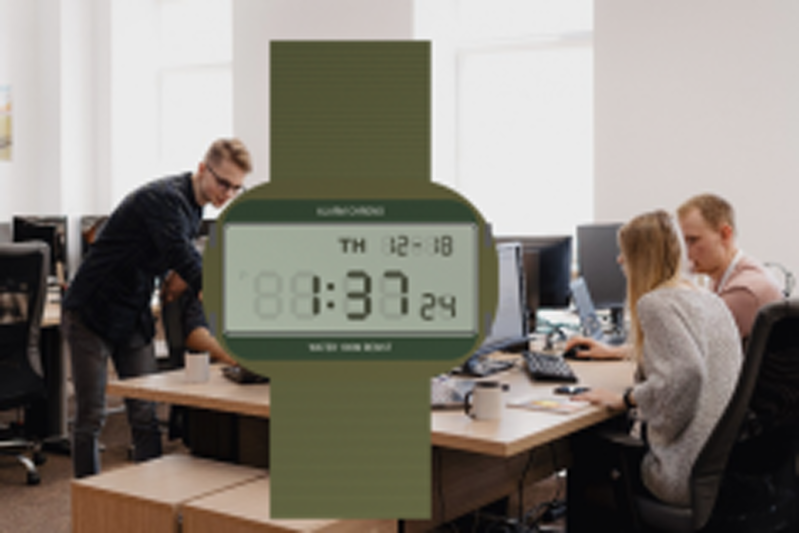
h=1 m=37 s=24
